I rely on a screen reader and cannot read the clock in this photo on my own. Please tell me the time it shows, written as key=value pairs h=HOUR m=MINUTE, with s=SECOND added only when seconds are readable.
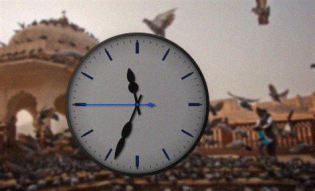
h=11 m=33 s=45
